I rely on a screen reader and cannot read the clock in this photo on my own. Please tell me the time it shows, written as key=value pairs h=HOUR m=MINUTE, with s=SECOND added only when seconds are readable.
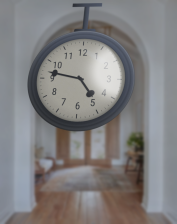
h=4 m=47
